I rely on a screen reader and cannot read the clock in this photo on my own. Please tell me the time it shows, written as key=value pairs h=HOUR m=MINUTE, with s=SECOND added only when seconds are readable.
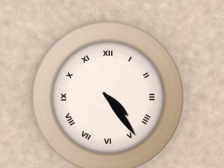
h=4 m=24
